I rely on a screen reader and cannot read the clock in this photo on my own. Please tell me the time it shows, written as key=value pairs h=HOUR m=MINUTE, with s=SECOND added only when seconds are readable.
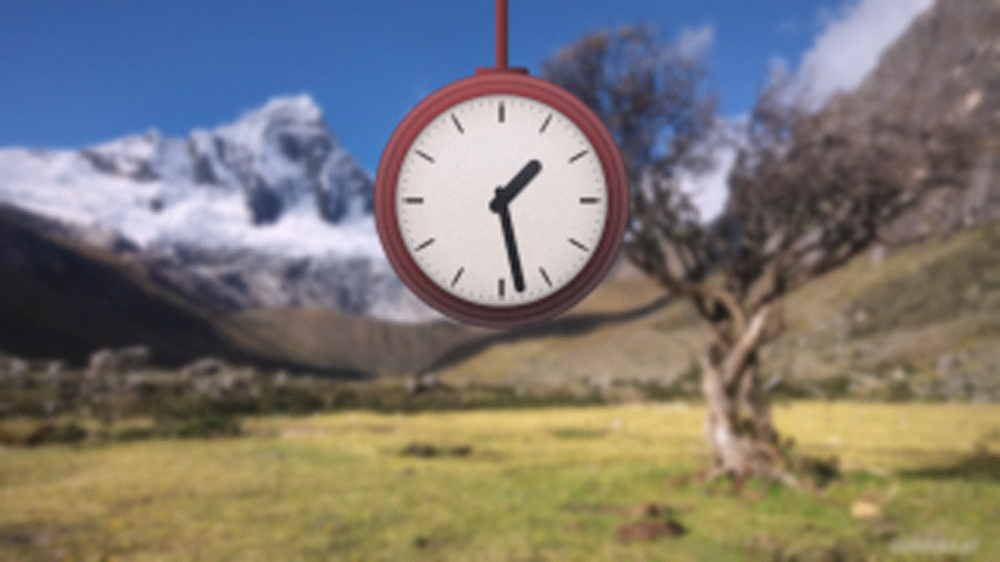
h=1 m=28
